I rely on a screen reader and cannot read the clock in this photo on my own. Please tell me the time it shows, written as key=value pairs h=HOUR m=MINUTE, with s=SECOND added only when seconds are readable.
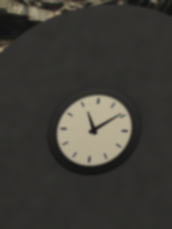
h=11 m=9
